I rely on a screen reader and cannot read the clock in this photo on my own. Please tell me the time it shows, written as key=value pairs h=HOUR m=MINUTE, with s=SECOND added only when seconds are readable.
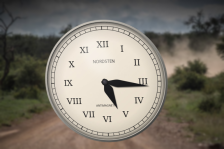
h=5 m=16
